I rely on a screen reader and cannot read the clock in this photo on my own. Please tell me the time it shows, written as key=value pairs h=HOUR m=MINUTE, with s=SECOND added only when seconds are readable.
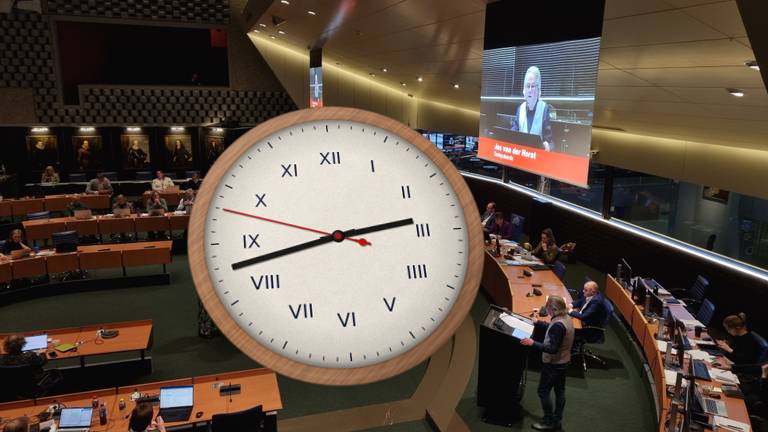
h=2 m=42 s=48
